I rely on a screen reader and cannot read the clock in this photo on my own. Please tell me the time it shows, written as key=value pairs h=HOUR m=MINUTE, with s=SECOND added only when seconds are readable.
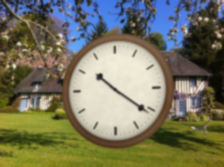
h=10 m=21
